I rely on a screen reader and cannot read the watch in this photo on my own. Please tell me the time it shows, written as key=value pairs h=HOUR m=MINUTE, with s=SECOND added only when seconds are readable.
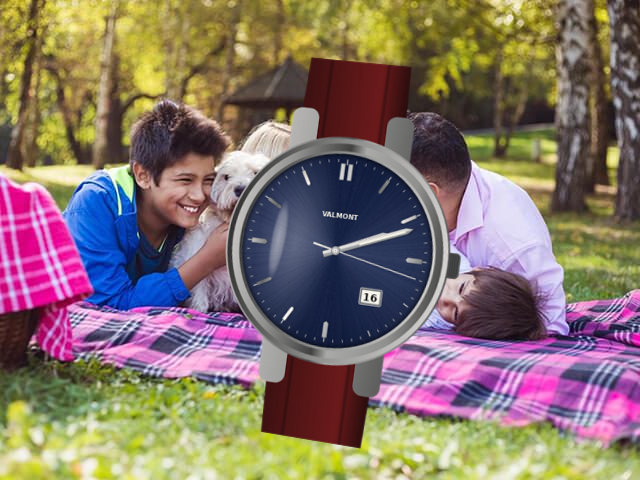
h=2 m=11 s=17
